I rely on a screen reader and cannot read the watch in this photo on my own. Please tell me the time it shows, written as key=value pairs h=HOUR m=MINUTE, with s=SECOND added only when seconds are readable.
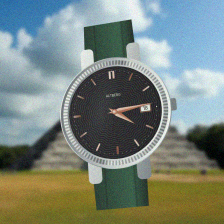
h=4 m=14
